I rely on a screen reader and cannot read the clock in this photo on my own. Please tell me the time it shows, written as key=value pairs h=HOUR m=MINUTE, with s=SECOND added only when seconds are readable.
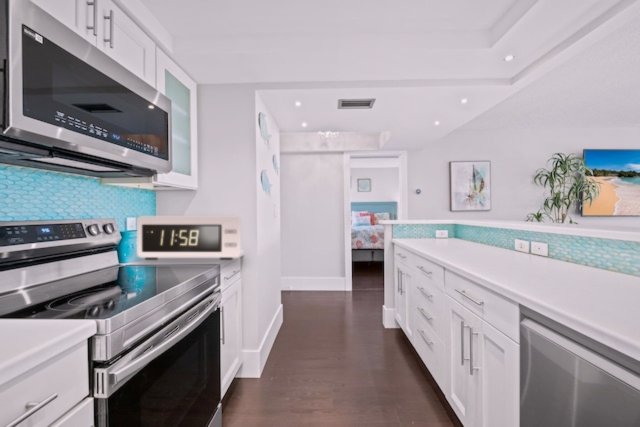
h=11 m=58
